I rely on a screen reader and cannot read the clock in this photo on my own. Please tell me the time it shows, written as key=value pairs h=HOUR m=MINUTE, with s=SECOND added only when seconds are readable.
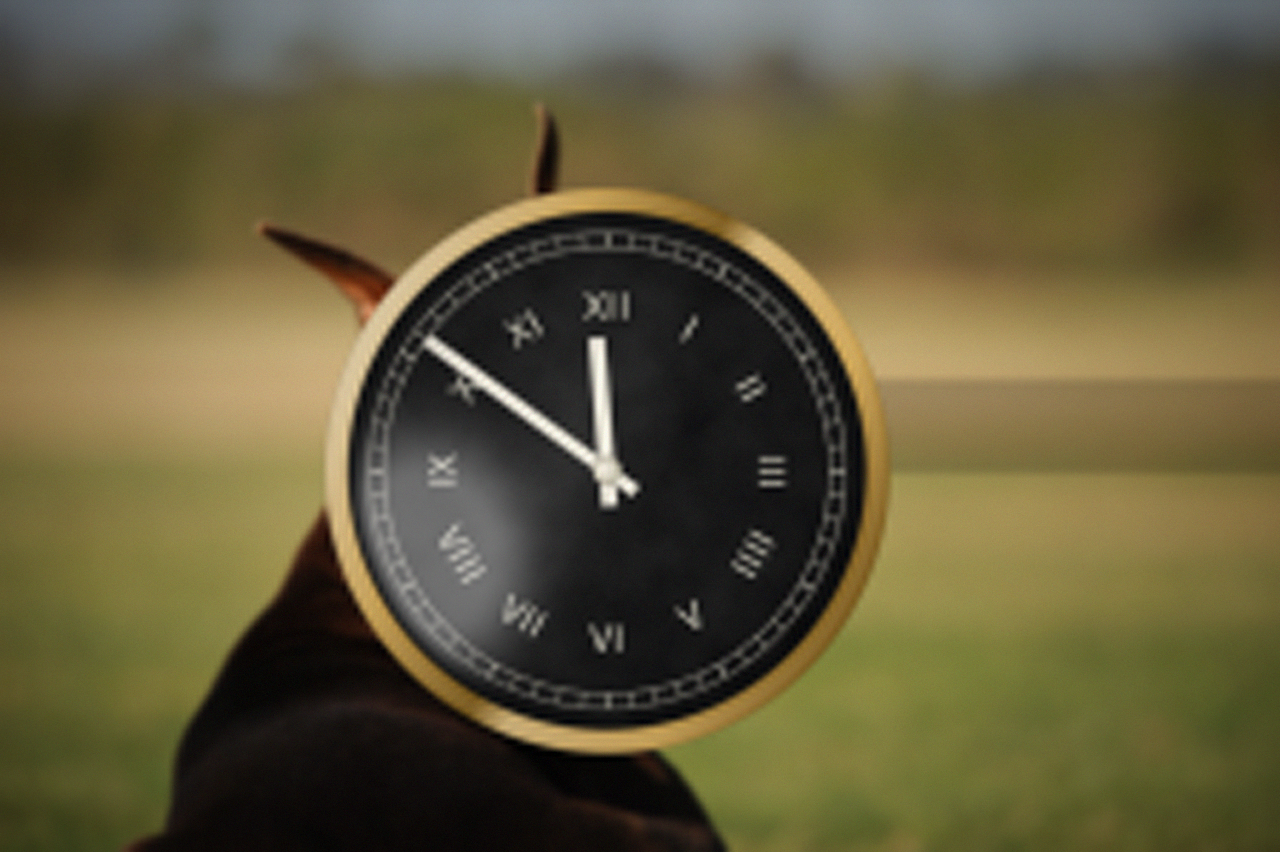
h=11 m=51
